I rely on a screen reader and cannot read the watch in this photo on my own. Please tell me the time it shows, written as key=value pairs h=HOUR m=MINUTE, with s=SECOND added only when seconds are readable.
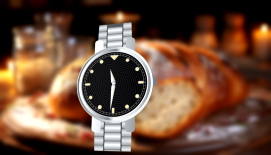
h=11 m=31
